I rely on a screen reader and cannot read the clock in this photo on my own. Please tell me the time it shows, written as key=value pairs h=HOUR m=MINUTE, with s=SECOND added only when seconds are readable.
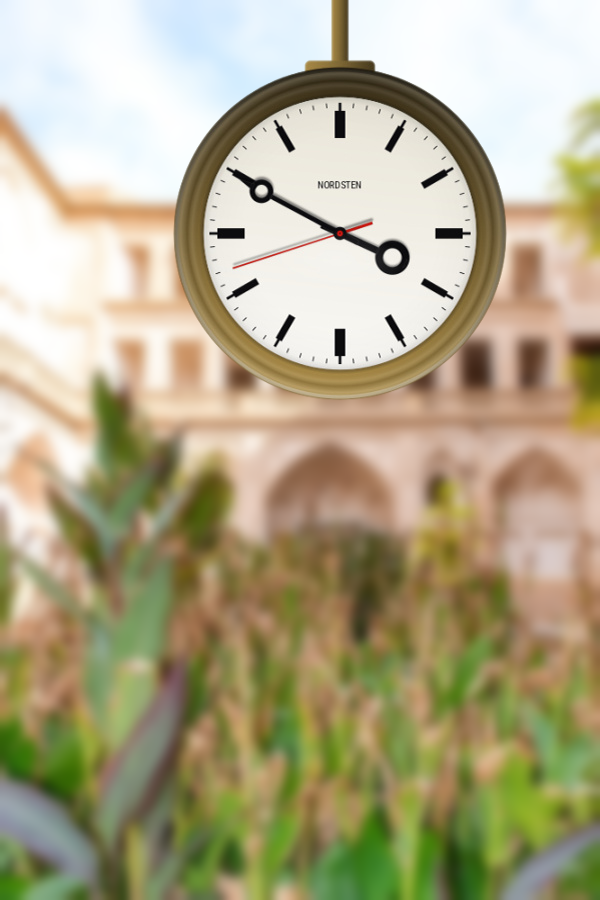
h=3 m=49 s=42
